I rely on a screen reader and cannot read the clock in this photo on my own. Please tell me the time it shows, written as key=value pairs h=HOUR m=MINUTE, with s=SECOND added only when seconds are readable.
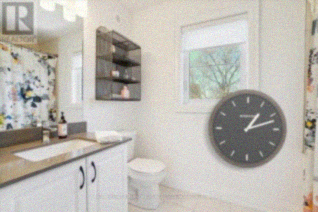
h=1 m=12
